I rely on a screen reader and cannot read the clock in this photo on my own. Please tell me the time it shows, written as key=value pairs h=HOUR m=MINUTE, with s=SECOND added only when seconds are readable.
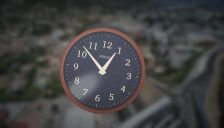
h=12 m=52
